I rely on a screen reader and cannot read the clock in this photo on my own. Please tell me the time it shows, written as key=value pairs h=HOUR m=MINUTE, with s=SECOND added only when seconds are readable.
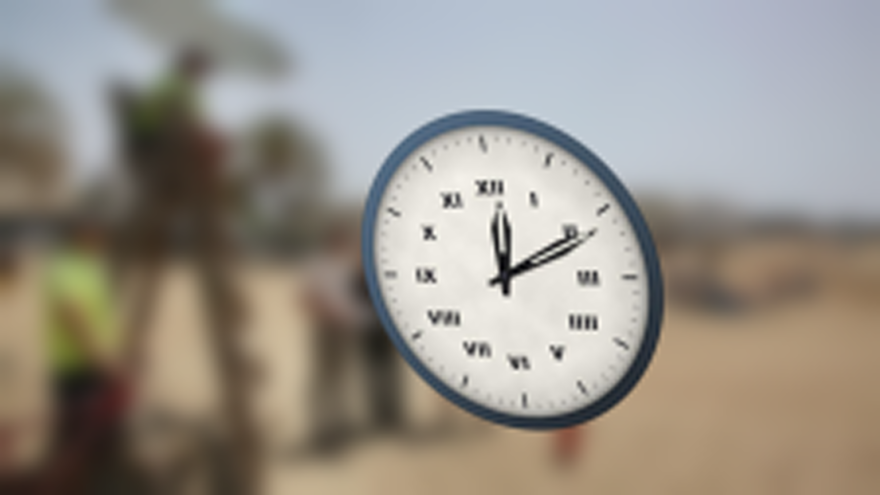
h=12 m=11
